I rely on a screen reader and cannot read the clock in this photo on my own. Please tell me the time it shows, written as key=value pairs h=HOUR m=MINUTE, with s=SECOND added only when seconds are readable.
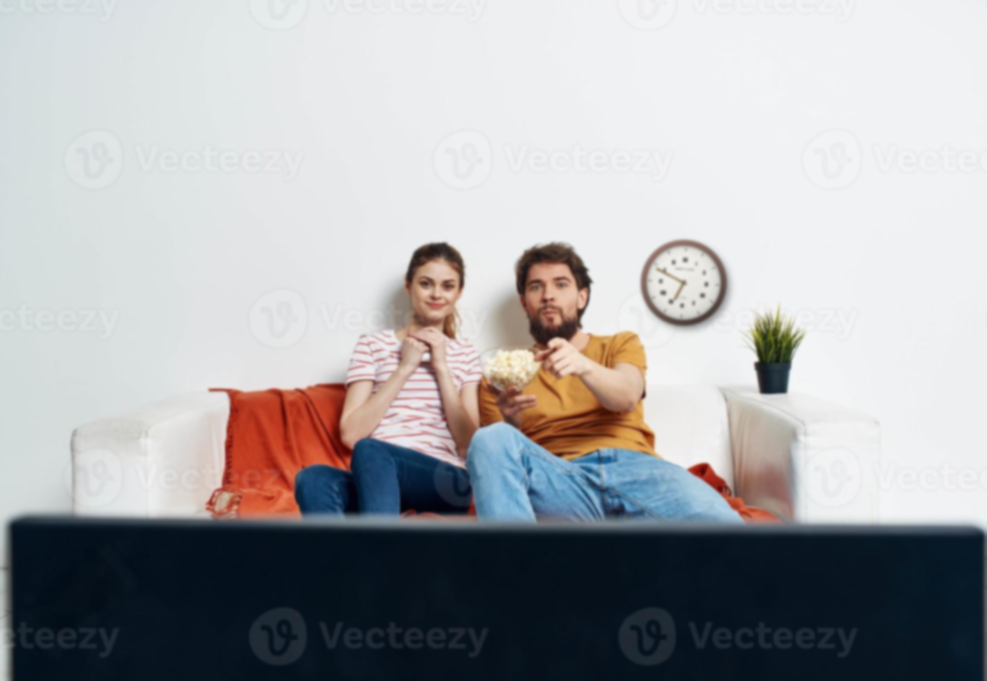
h=6 m=49
